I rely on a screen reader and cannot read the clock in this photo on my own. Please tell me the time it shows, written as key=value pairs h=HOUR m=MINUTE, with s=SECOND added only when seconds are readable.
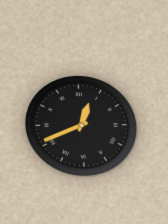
h=12 m=41
